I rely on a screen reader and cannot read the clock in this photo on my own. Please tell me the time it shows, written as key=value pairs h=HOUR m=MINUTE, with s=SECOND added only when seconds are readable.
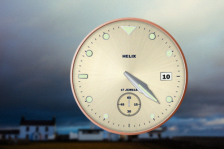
h=4 m=22
